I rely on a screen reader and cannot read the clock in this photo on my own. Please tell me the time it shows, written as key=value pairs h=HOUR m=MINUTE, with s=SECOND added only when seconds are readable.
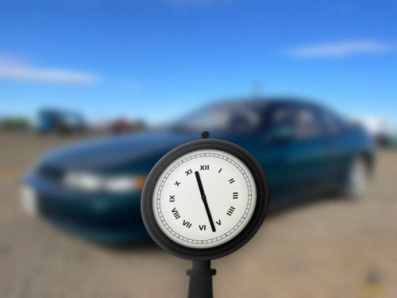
h=11 m=27
